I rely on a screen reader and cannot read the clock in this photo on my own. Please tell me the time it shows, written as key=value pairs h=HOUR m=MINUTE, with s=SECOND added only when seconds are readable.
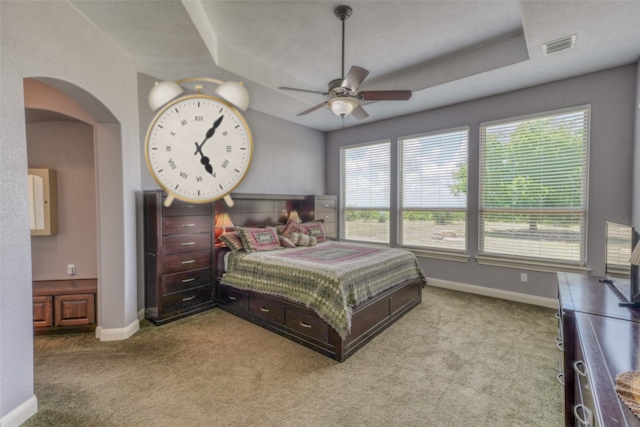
h=5 m=6
